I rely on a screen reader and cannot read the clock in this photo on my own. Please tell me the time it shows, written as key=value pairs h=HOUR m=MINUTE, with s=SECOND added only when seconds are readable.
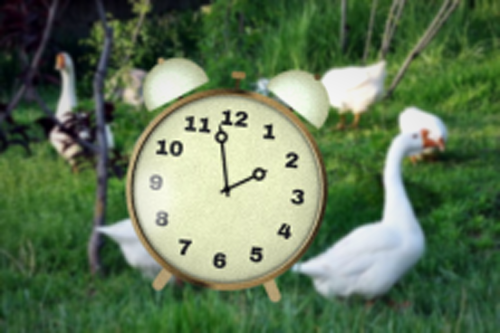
h=1 m=58
